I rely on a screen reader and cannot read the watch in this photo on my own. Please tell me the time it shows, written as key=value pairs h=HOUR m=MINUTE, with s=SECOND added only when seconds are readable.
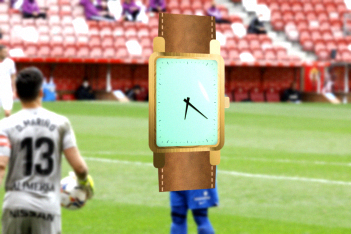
h=6 m=21
